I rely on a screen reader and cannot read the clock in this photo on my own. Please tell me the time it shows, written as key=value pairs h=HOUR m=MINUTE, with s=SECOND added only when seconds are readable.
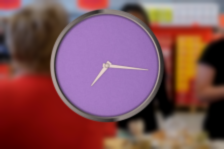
h=7 m=16
